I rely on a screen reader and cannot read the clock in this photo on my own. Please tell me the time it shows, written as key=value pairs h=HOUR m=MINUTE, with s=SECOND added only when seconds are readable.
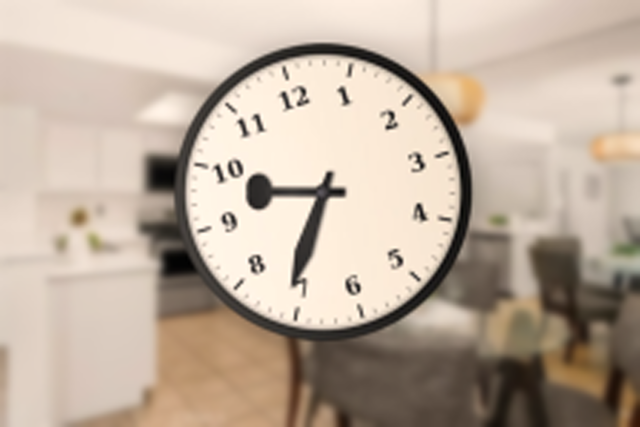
h=9 m=36
